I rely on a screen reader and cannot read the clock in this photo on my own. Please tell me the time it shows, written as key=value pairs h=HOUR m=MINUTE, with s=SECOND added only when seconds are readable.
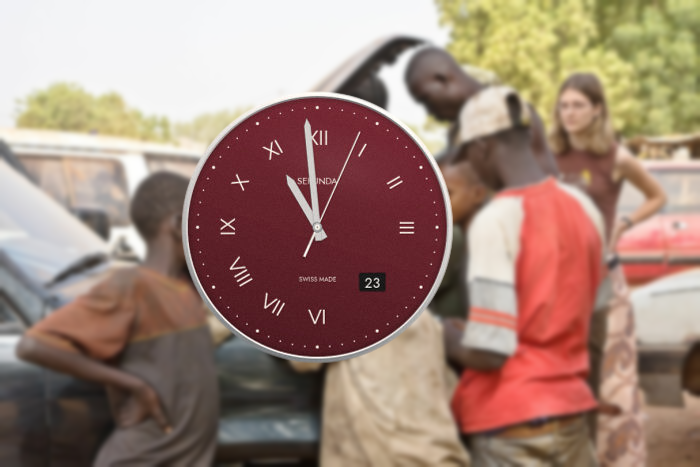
h=10 m=59 s=4
